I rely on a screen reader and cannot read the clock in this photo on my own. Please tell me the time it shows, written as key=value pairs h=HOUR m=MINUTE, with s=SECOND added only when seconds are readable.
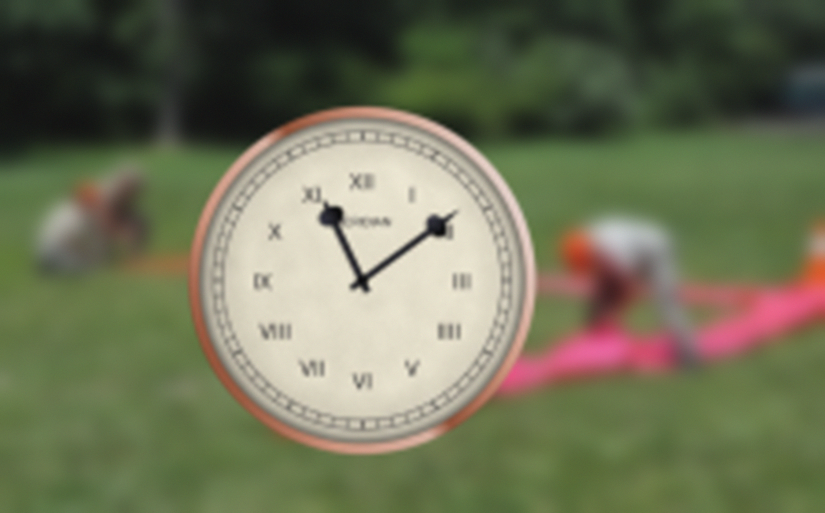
h=11 m=9
